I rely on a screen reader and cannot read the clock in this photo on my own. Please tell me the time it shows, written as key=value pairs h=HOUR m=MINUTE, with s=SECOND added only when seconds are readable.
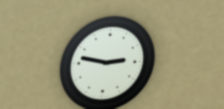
h=2 m=47
